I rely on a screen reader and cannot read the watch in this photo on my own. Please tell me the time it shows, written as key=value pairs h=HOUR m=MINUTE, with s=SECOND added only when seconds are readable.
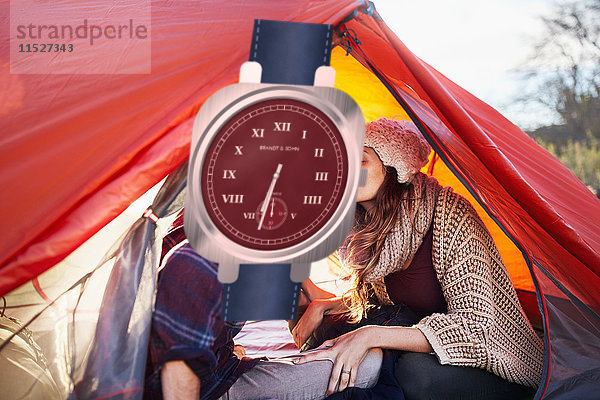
h=6 m=32
